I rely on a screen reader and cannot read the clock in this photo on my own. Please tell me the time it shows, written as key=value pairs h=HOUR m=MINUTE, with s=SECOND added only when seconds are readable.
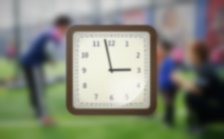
h=2 m=58
